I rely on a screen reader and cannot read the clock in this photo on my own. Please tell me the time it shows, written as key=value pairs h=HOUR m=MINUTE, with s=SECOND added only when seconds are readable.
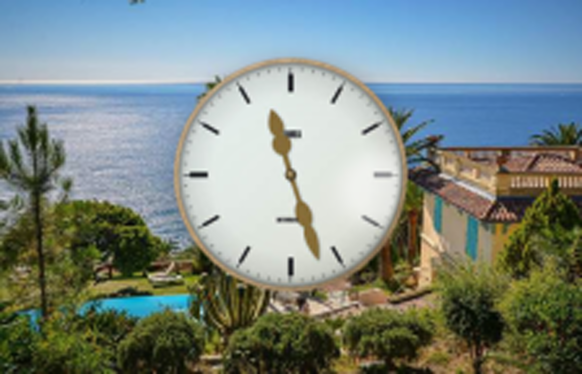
h=11 m=27
